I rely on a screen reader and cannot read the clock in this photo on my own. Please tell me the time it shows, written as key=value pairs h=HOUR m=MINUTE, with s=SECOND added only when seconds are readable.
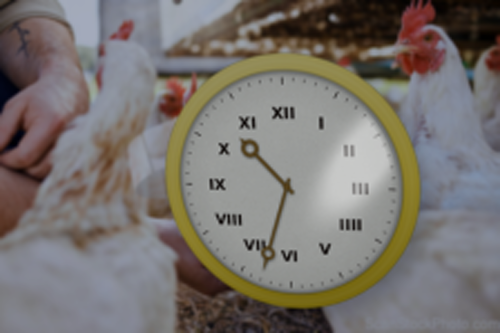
h=10 m=33
